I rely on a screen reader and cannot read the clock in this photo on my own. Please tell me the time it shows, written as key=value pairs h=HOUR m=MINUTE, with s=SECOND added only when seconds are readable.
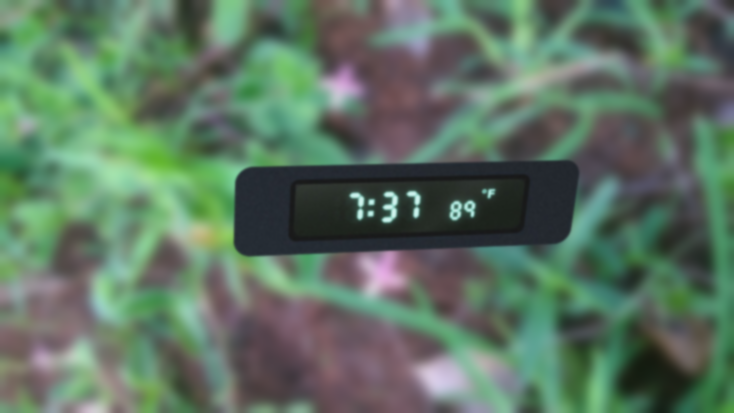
h=7 m=37
